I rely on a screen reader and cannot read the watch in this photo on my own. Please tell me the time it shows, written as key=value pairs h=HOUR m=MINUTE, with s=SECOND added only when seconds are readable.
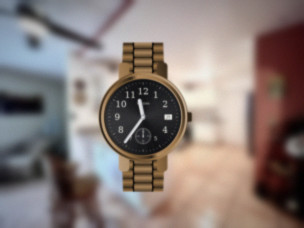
h=11 m=36
